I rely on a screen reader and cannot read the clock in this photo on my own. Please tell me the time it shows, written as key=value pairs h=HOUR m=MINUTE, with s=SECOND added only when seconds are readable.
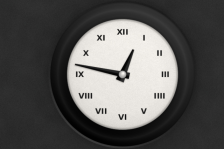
h=12 m=47
